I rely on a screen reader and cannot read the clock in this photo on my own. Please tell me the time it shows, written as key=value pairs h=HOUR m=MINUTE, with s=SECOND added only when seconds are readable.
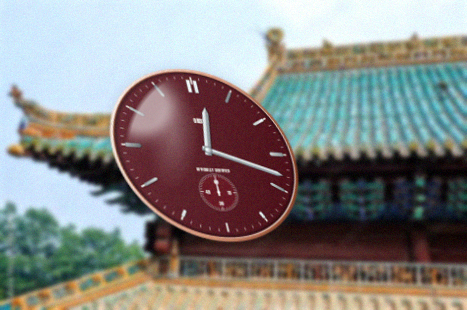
h=12 m=18
